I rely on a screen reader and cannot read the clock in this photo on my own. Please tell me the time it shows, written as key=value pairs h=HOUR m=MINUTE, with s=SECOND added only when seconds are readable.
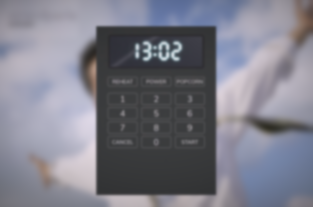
h=13 m=2
